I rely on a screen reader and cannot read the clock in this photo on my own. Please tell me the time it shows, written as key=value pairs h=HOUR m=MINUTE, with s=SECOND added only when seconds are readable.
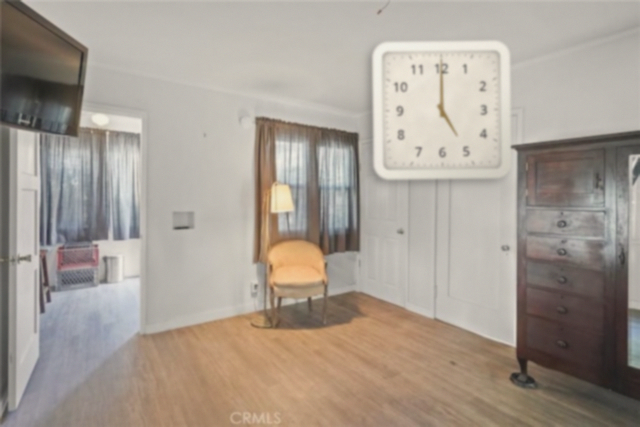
h=5 m=0
